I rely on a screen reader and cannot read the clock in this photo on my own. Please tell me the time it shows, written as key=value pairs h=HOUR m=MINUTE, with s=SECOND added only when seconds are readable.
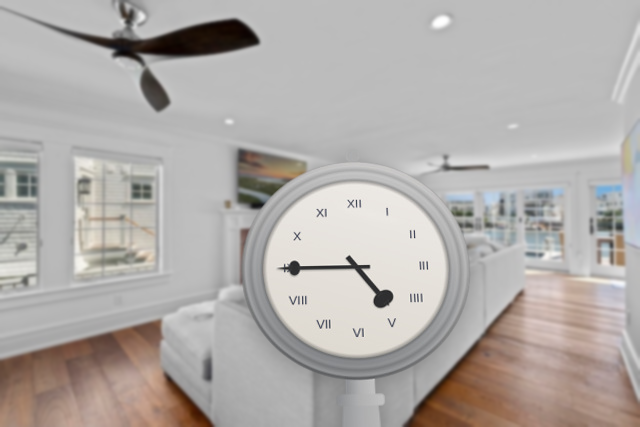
h=4 m=45
